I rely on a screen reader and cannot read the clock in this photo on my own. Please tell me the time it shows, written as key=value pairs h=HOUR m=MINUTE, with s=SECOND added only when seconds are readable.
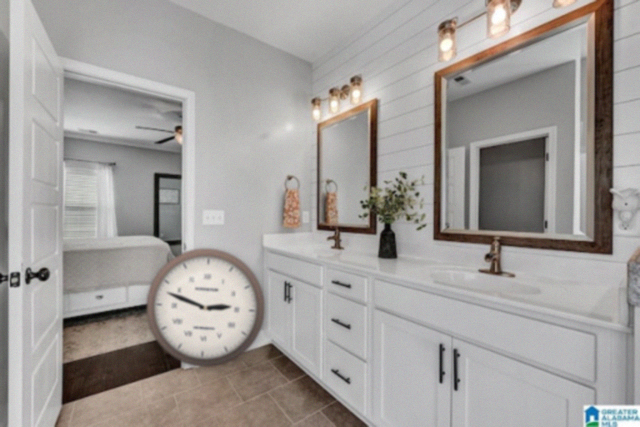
h=2 m=48
